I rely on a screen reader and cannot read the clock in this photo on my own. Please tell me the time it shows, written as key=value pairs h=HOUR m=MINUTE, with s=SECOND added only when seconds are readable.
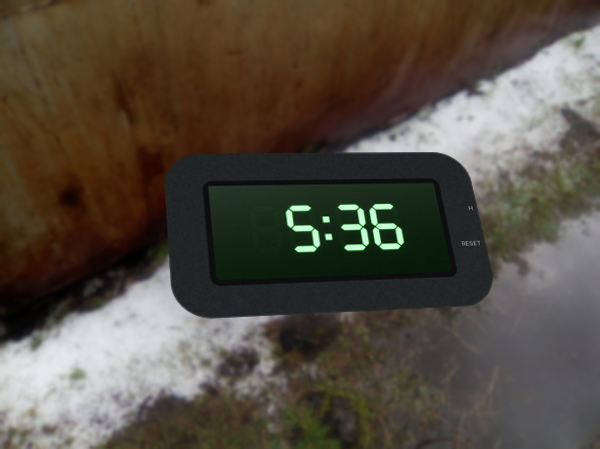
h=5 m=36
